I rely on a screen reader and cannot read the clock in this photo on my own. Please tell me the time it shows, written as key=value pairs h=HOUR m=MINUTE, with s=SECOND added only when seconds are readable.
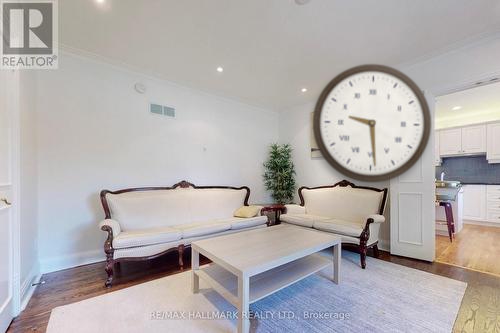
h=9 m=29
